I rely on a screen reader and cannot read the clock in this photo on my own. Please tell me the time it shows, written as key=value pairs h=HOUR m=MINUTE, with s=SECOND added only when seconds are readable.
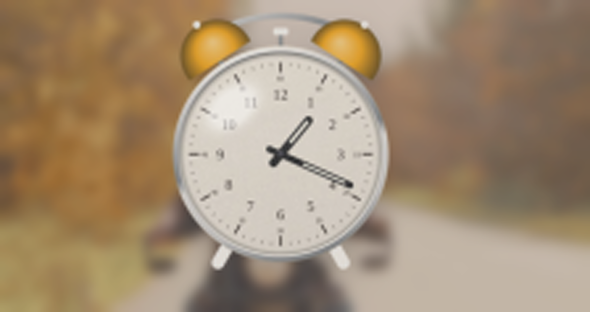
h=1 m=19
